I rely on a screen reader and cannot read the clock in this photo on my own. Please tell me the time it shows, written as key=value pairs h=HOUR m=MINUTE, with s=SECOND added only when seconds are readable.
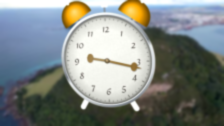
h=9 m=17
